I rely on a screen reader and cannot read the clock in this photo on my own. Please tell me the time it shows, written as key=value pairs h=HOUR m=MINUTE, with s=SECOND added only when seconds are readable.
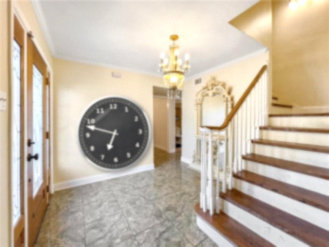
h=6 m=48
